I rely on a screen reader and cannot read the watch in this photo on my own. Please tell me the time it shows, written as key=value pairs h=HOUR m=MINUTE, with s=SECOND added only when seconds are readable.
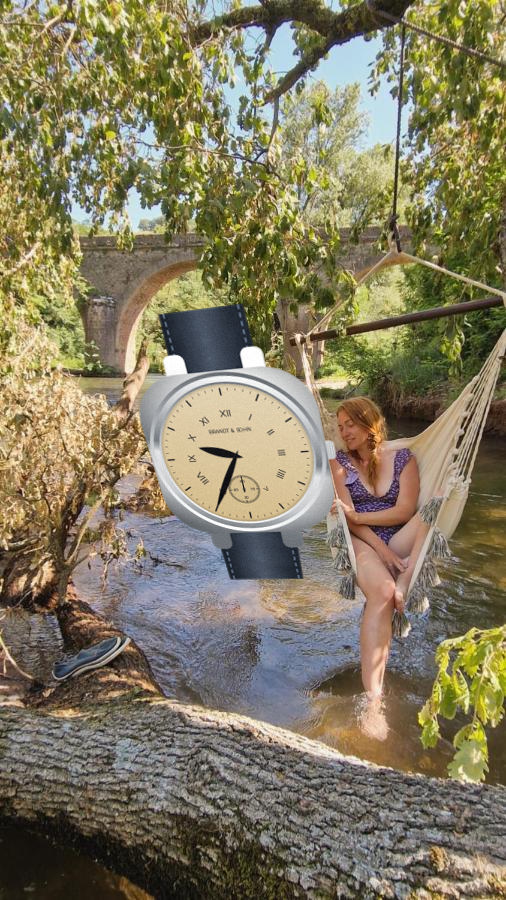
h=9 m=35
